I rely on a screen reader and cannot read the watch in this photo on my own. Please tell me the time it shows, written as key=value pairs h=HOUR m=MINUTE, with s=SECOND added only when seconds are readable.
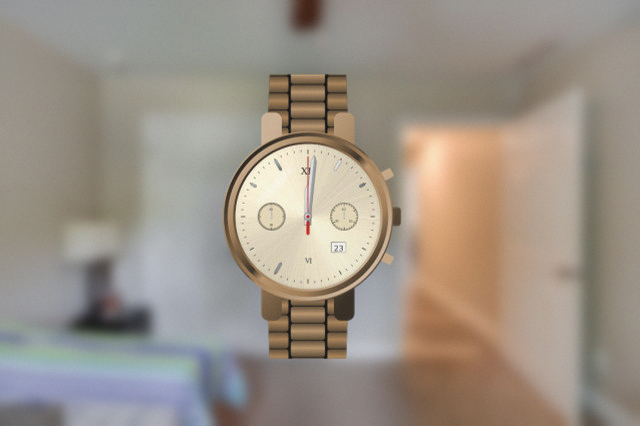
h=12 m=1
